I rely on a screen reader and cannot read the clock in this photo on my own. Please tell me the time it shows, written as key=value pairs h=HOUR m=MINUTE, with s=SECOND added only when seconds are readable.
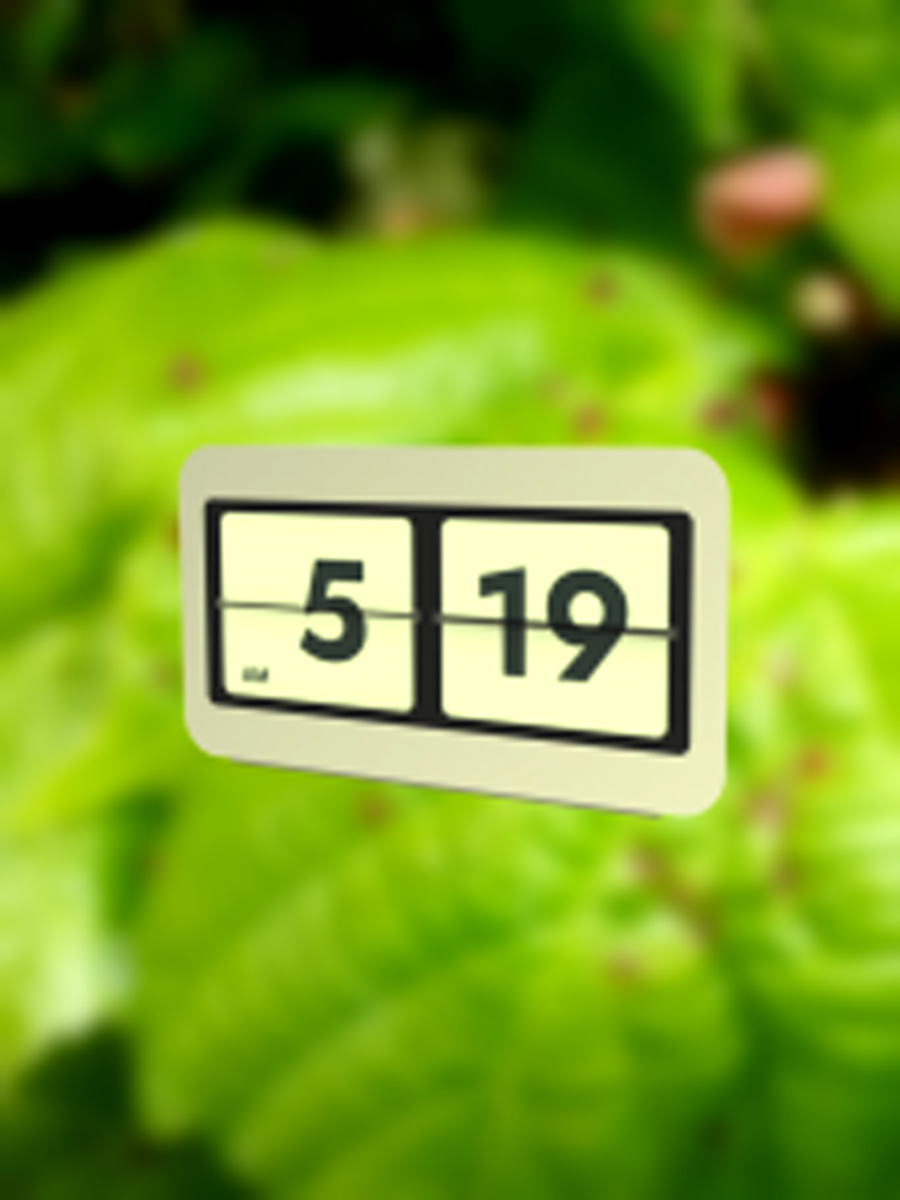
h=5 m=19
